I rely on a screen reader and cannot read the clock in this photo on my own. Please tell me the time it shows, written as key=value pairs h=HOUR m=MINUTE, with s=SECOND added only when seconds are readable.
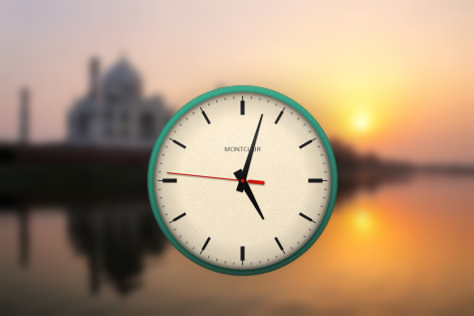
h=5 m=2 s=46
